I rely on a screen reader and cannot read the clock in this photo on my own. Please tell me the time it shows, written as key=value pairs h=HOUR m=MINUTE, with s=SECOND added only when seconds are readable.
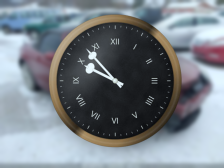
h=9 m=53
